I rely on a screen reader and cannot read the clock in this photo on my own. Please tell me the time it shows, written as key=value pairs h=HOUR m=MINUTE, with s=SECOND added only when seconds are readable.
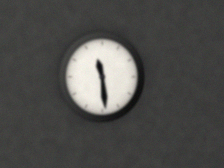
h=11 m=29
